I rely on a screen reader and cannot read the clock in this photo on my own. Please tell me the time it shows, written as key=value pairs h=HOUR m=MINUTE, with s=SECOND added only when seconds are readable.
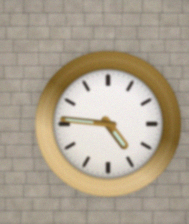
h=4 m=46
